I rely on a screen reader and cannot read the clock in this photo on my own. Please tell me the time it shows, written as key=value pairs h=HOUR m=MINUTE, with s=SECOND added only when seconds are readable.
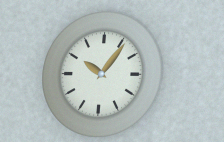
h=10 m=6
